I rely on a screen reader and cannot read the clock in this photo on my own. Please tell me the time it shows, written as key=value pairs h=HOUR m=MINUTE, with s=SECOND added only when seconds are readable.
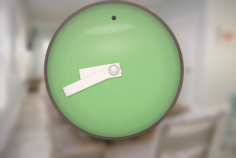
h=8 m=41
